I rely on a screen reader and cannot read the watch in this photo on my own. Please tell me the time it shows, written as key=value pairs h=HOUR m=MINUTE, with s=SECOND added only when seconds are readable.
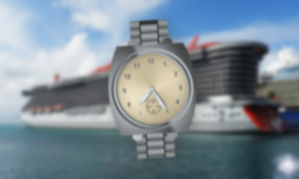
h=7 m=25
